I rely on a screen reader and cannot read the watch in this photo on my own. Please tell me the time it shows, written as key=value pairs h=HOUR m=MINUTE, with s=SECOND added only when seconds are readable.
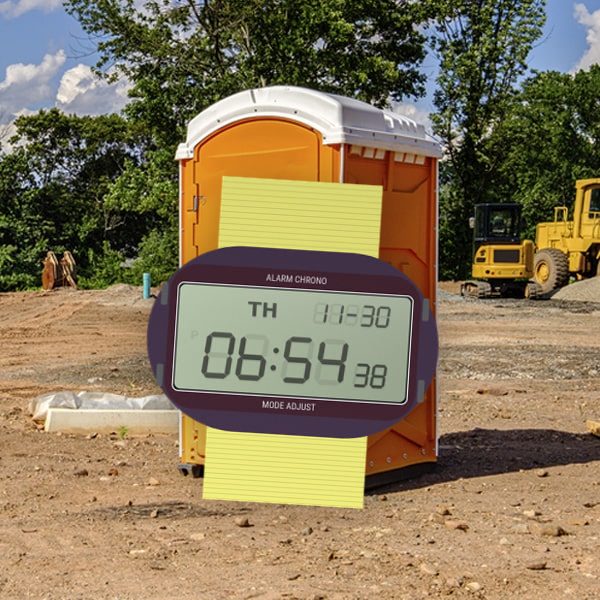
h=6 m=54 s=38
